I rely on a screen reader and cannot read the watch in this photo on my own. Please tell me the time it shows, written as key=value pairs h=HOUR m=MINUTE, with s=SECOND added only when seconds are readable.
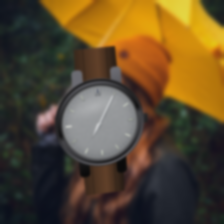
h=7 m=5
